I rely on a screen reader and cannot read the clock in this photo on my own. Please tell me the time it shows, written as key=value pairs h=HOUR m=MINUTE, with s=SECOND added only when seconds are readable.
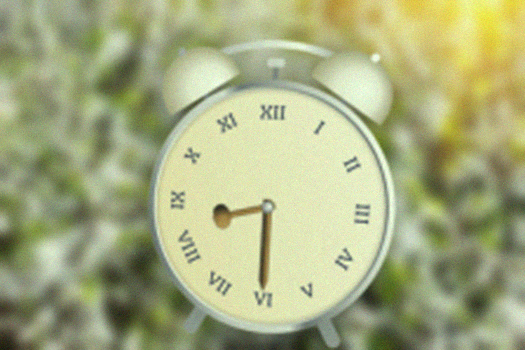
h=8 m=30
